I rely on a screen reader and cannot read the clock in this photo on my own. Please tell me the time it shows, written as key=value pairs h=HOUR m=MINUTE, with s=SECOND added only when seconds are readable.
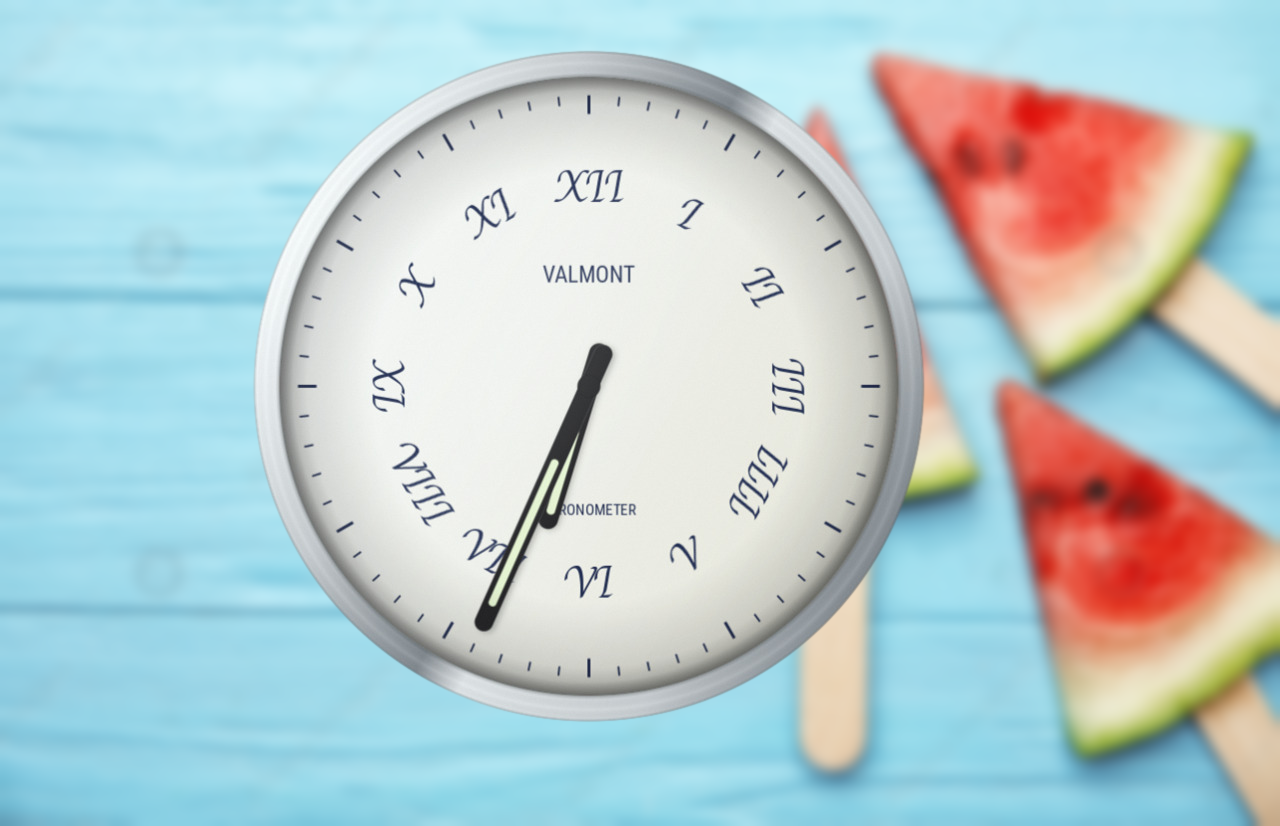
h=6 m=34
